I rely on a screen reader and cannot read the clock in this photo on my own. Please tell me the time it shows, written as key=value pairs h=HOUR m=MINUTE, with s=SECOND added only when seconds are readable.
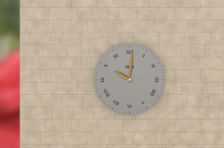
h=10 m=1
